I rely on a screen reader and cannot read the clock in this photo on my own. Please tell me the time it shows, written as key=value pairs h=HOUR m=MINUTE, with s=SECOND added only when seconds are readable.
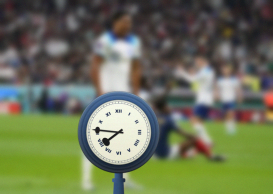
h=7 m=46
